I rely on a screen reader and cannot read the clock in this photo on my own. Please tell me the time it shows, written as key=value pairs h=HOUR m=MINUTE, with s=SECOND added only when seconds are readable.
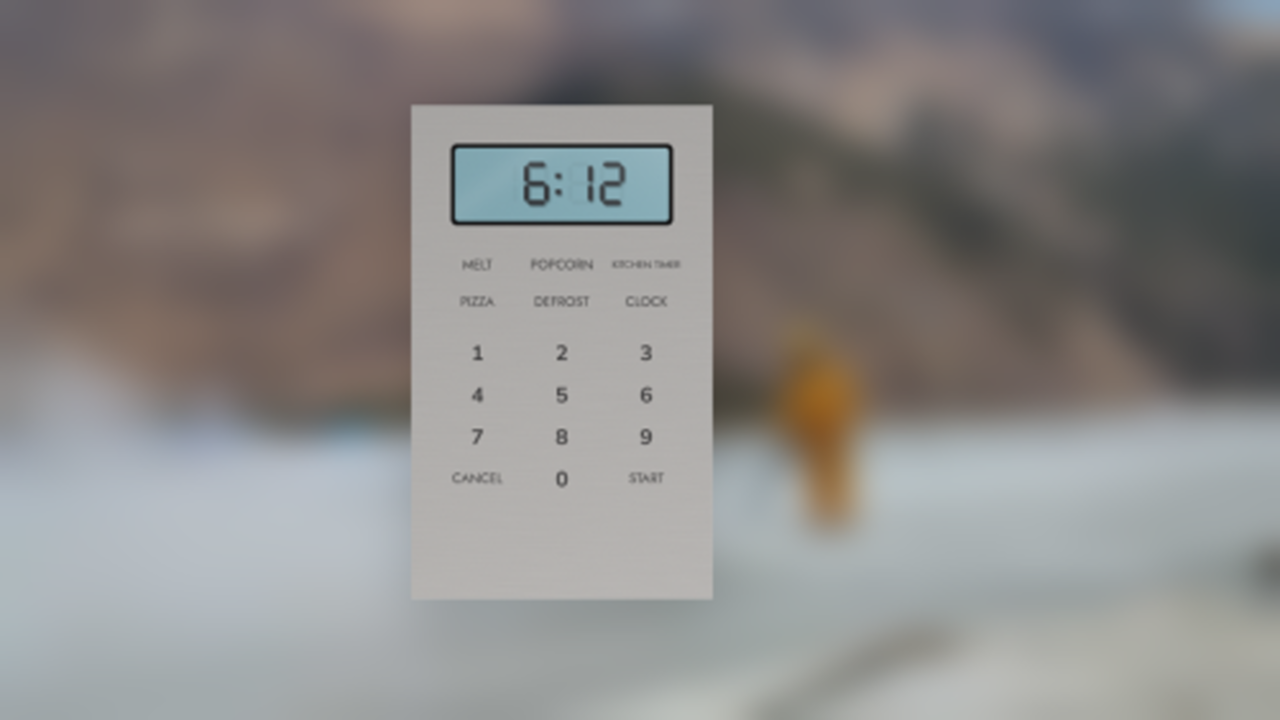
h=6 m=12
